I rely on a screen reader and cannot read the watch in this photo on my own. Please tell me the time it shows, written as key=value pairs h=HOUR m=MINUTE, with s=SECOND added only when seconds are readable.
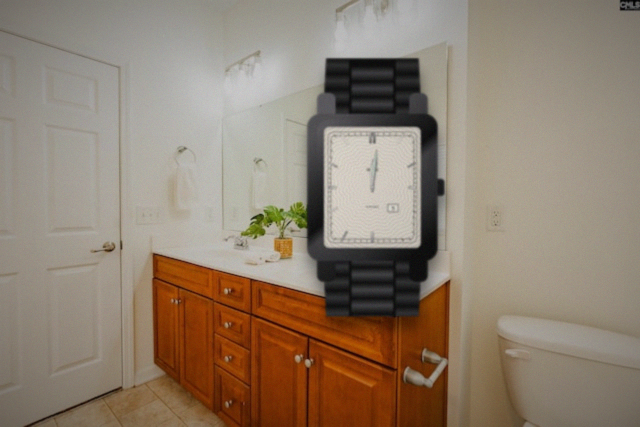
h=12 m=1
